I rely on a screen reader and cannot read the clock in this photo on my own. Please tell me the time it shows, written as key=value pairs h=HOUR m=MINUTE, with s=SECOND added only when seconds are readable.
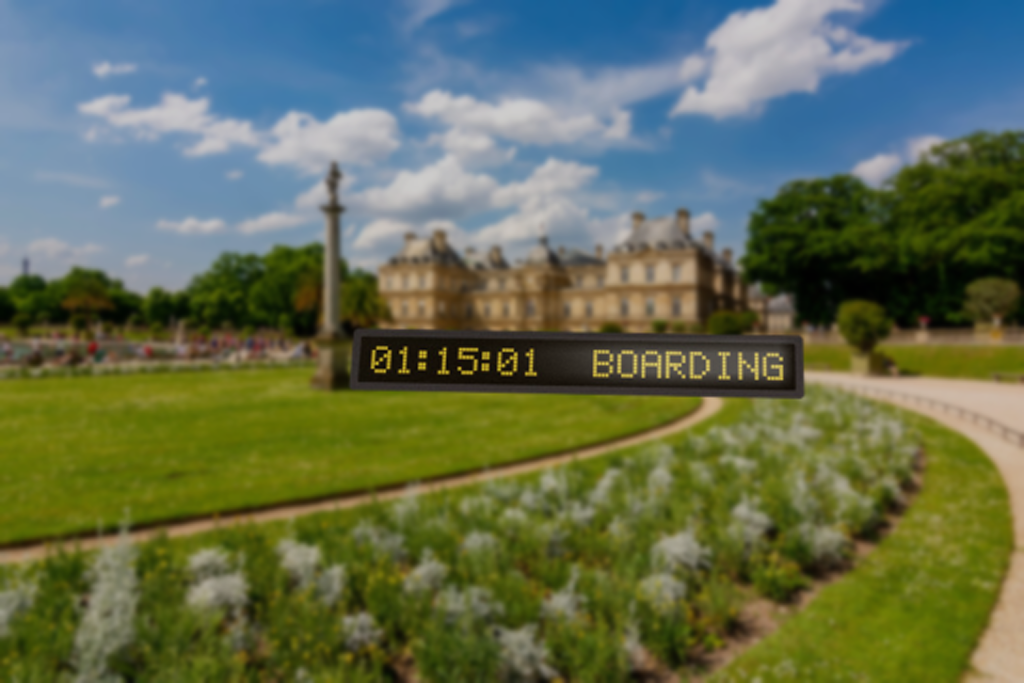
h=1 m=15 s=1
